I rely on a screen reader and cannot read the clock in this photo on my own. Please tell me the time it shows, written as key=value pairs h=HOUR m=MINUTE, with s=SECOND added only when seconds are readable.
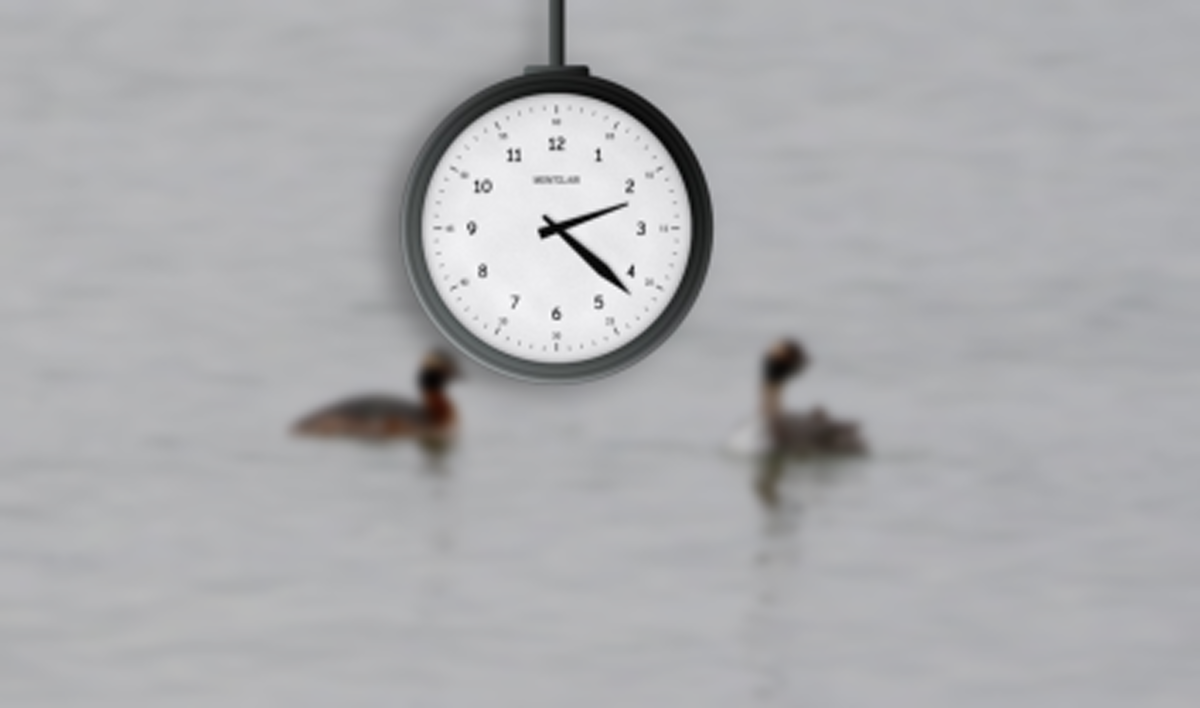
h=2 m=22
